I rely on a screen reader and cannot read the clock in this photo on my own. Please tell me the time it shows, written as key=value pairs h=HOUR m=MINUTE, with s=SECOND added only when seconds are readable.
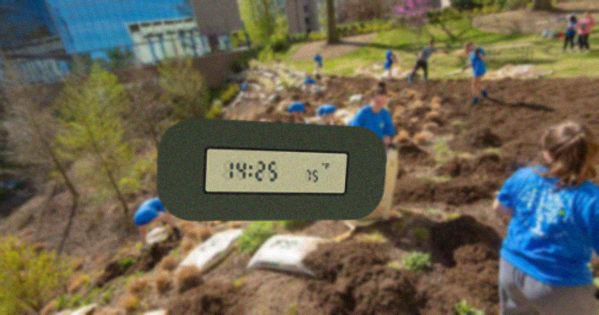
h=14 m=25
